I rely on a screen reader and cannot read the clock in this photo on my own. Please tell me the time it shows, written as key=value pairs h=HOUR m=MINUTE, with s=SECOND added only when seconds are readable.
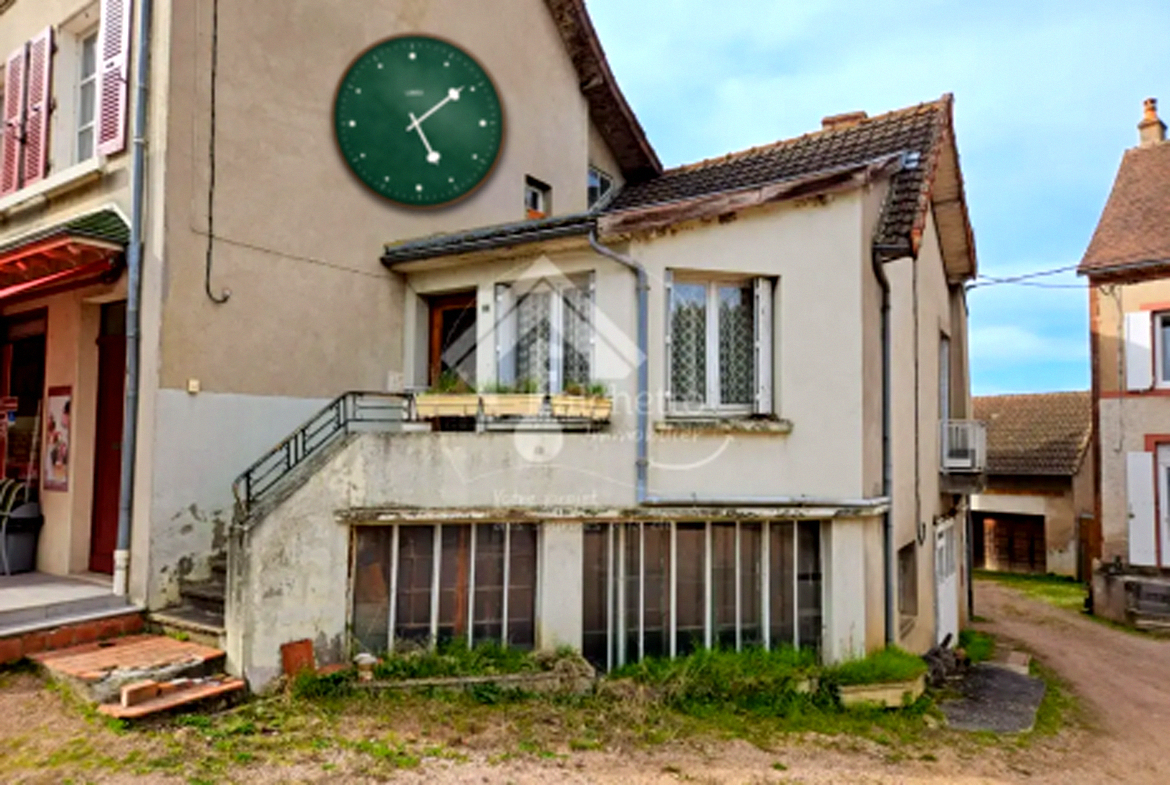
h=5 m=9
